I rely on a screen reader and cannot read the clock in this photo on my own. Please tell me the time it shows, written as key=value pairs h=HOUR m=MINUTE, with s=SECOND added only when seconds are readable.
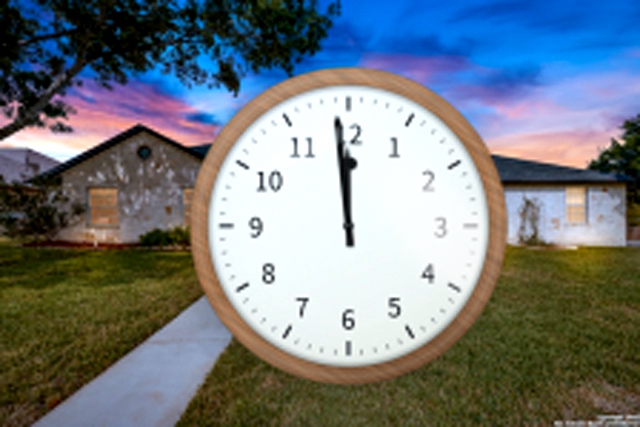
h=11 m=59
